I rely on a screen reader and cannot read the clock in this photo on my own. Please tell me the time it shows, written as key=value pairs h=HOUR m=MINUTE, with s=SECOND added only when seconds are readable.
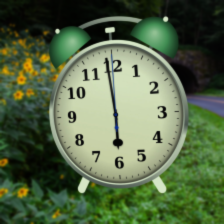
h=5 m=59 s=0
